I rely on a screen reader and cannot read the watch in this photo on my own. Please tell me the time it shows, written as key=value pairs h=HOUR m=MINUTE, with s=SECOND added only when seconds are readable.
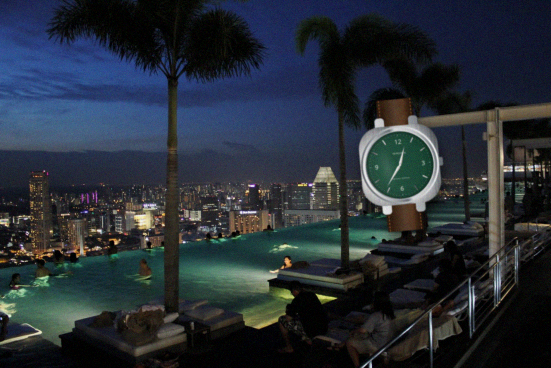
h=12 m=36
